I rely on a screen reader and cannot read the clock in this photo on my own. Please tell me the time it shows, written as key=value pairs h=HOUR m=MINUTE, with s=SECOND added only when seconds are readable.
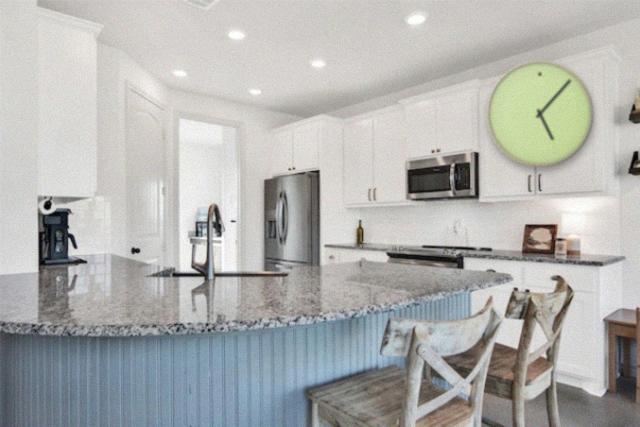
h=5 m=7
